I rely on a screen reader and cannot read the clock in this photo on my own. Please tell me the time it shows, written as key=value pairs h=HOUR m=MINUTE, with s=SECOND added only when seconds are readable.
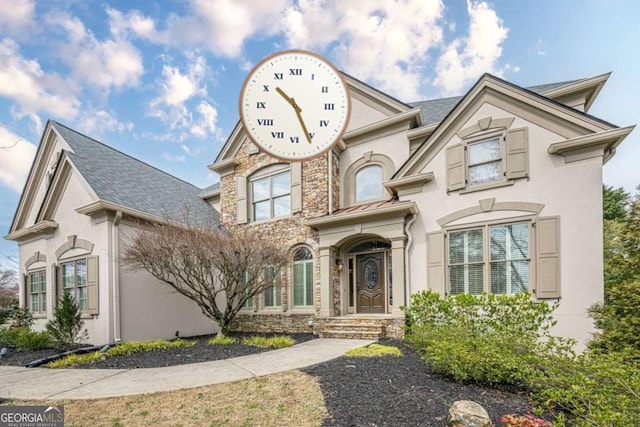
h=10 m=26
